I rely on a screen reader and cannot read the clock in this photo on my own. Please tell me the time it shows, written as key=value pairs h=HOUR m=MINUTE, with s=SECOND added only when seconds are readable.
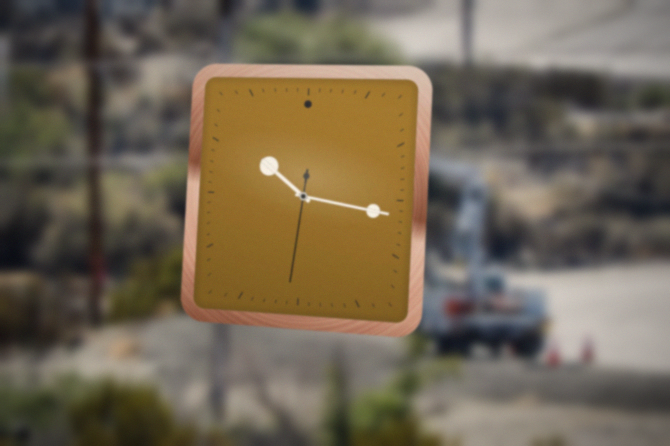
h=10 m=16 s=31
